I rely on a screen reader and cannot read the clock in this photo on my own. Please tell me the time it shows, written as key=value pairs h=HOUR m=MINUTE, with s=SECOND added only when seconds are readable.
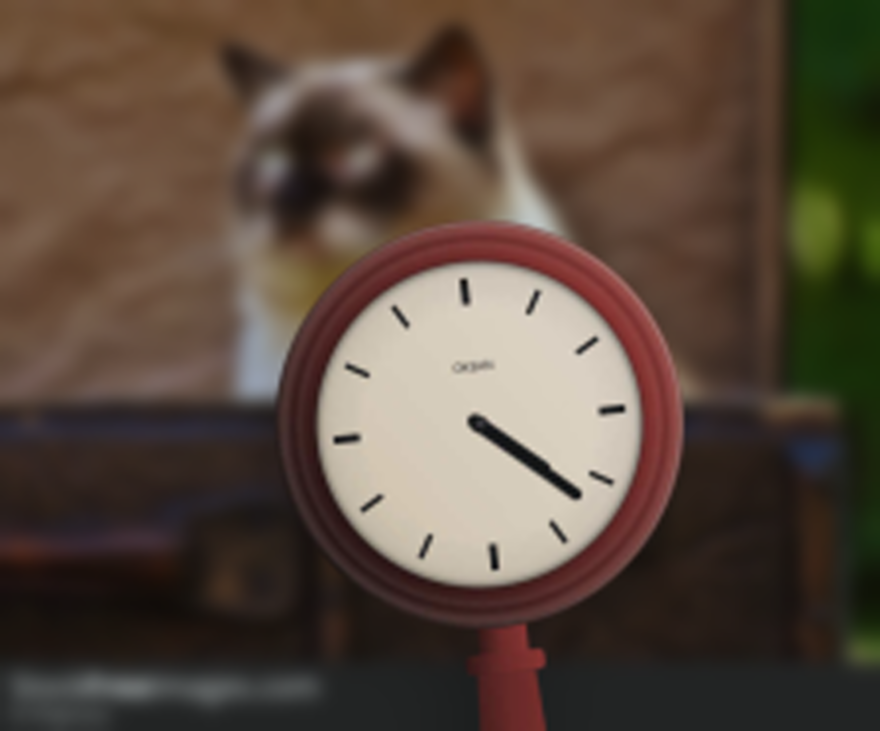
h=4 m=22
